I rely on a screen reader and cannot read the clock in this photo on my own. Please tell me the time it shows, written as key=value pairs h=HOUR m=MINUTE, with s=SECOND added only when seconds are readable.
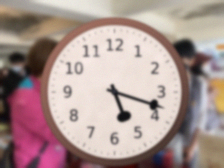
h=5 m=18
